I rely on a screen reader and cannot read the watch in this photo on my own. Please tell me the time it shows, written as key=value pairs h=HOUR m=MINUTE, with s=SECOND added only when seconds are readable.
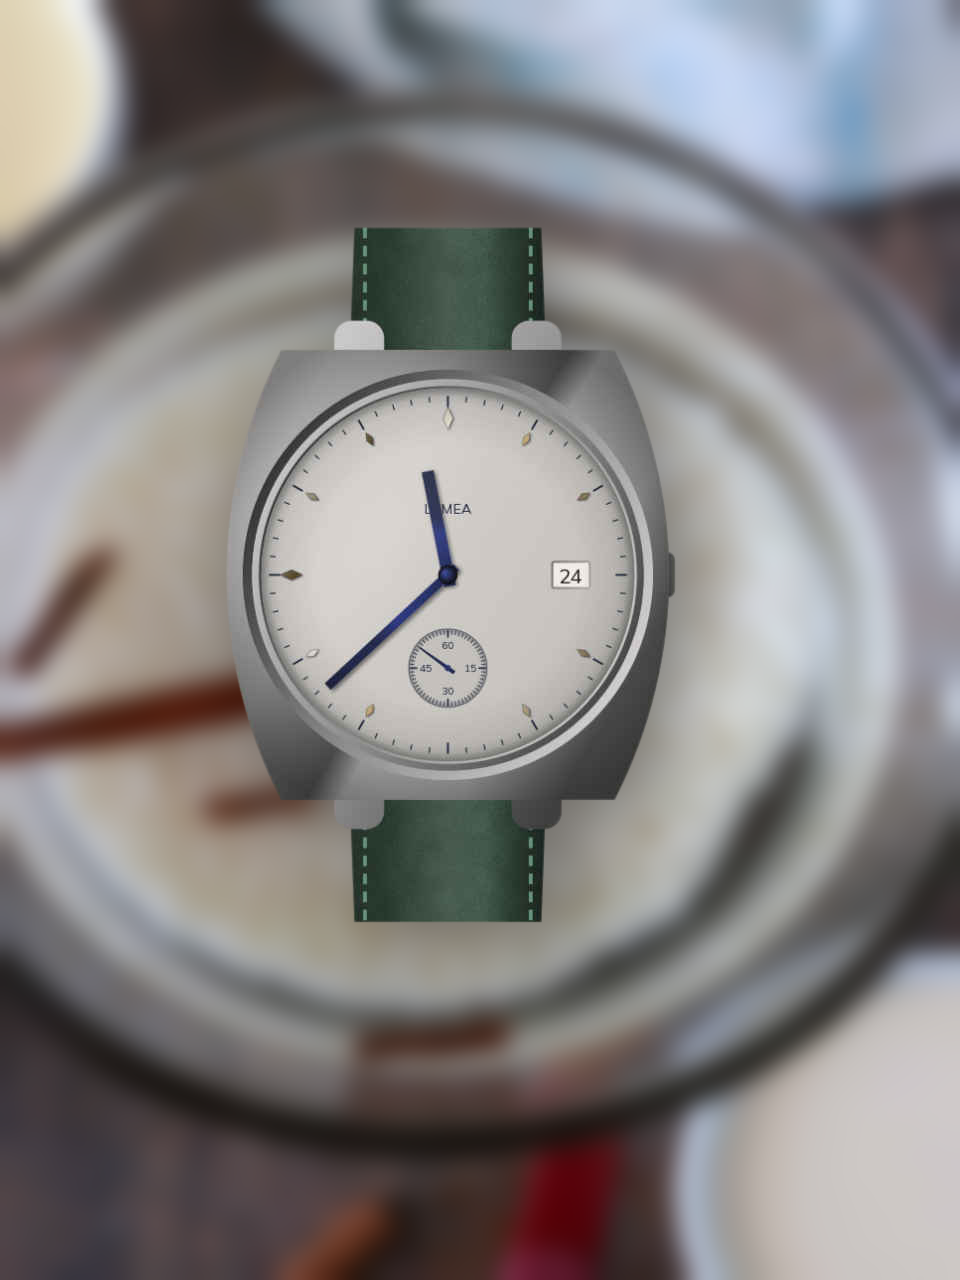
h=11 m=37 s=51
